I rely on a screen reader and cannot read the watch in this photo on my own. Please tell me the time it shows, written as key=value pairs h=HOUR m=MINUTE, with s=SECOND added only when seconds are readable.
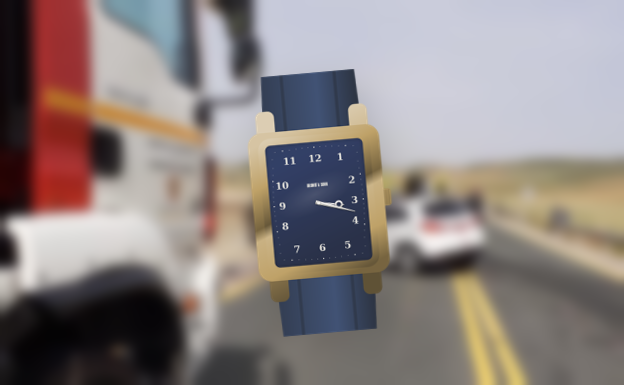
h=3 m=18
